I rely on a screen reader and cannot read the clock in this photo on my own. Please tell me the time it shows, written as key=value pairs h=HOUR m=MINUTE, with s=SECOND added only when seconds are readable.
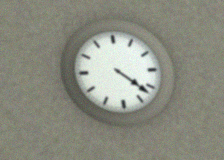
h=4 m=22
